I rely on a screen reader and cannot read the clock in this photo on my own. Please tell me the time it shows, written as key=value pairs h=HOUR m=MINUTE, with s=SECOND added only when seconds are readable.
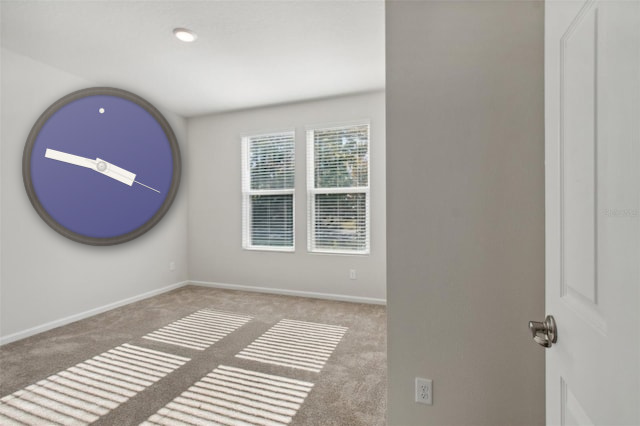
h=3 m=47 s=19
